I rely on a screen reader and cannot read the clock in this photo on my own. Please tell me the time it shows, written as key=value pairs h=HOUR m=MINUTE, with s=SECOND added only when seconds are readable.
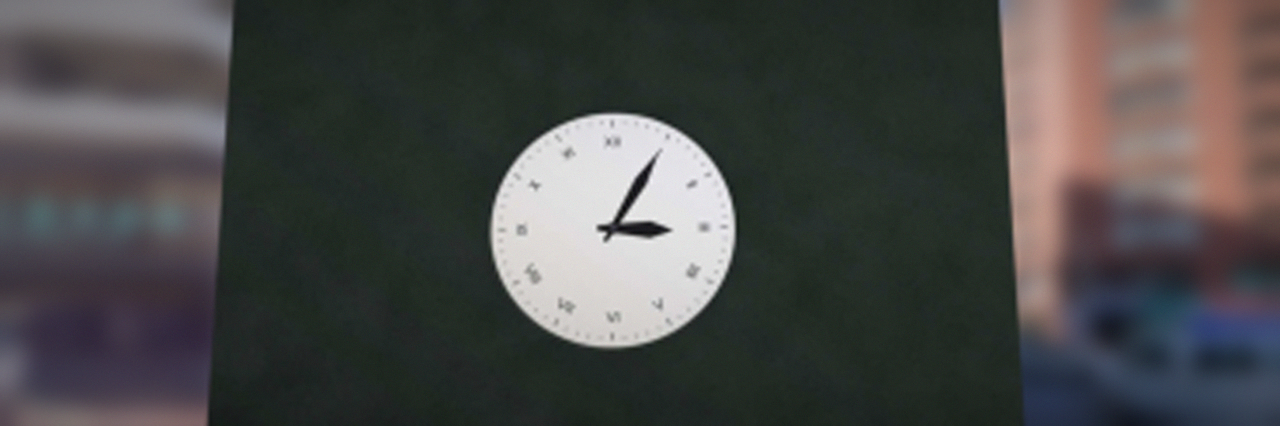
h=3 m=5
